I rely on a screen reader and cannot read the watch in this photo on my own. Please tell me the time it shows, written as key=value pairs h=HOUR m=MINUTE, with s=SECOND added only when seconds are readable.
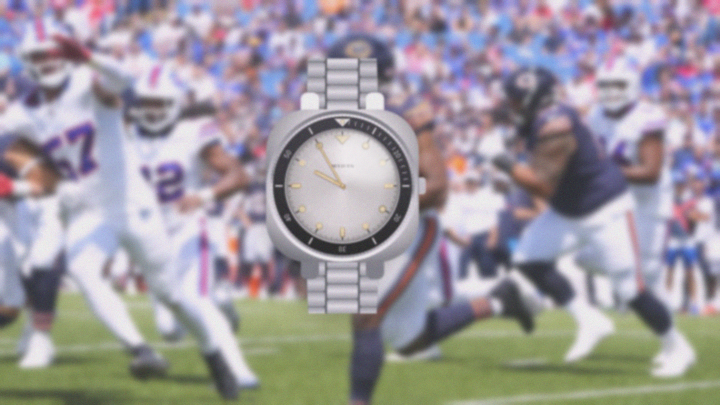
h=9 m=55
